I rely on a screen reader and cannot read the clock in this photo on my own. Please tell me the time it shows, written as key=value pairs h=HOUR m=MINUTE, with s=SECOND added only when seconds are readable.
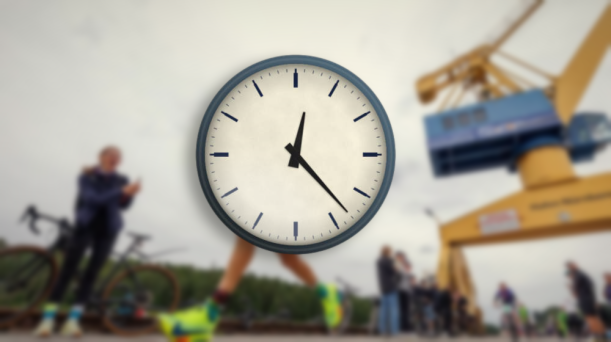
h=12 m=23
